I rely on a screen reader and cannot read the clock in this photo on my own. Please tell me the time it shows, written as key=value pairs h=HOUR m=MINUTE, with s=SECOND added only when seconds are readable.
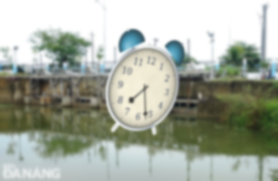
h=7 m=27
